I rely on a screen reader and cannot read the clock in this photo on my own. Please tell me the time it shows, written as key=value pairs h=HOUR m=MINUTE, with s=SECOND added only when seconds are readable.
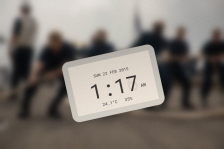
h=1 m=17
